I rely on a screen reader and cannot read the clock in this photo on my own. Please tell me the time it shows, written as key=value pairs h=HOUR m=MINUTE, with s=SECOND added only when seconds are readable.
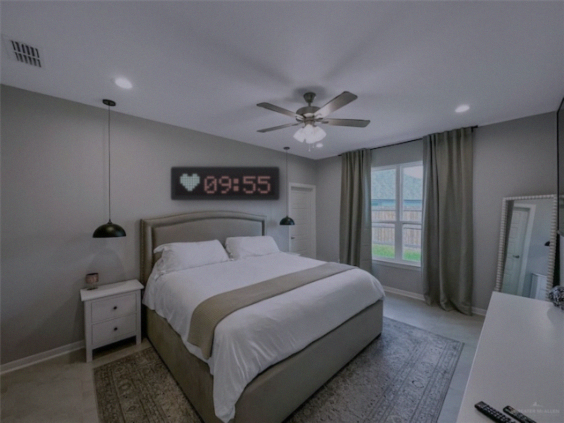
h=9 m=55
